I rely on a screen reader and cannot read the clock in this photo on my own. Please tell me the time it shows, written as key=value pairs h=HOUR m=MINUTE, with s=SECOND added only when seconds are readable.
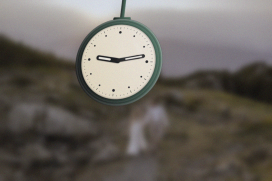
h=9 m=13
